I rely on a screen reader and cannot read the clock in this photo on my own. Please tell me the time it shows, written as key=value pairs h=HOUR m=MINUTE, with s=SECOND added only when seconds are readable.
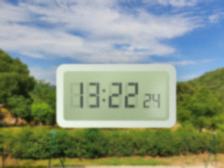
h=13 m=22 s=24
